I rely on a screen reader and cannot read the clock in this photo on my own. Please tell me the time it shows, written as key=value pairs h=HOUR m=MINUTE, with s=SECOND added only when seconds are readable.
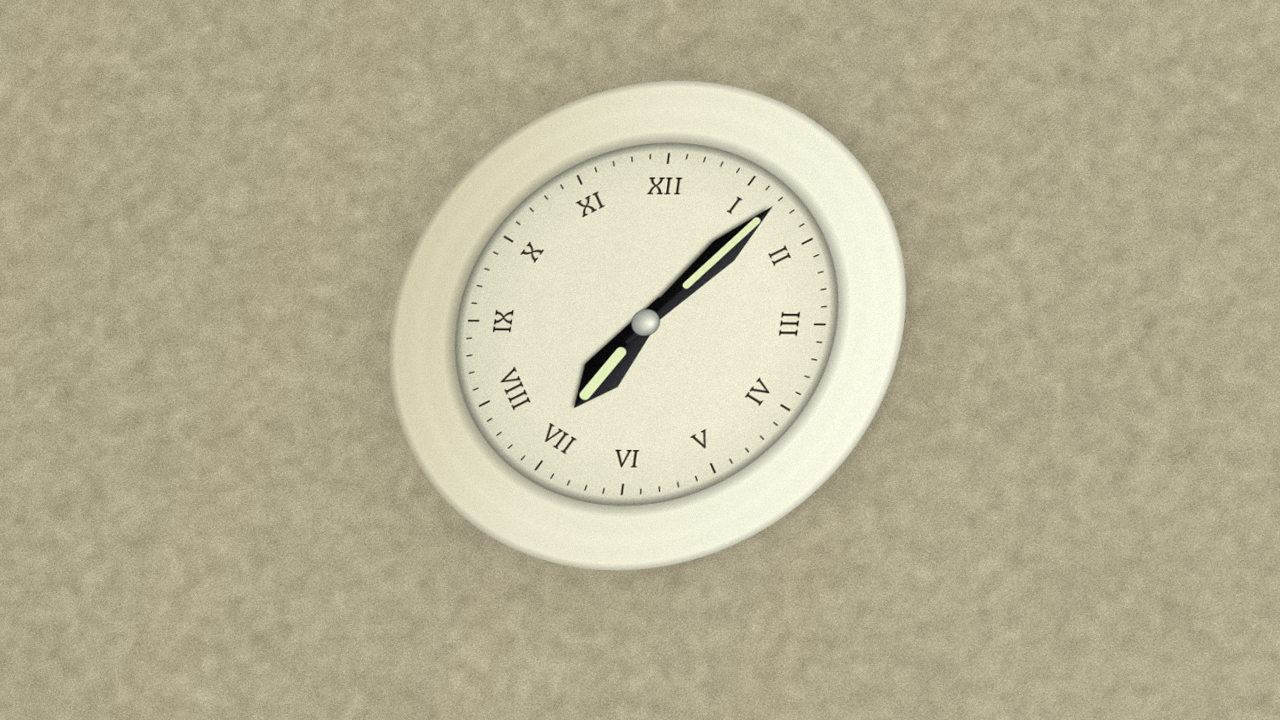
h=7 m=7
